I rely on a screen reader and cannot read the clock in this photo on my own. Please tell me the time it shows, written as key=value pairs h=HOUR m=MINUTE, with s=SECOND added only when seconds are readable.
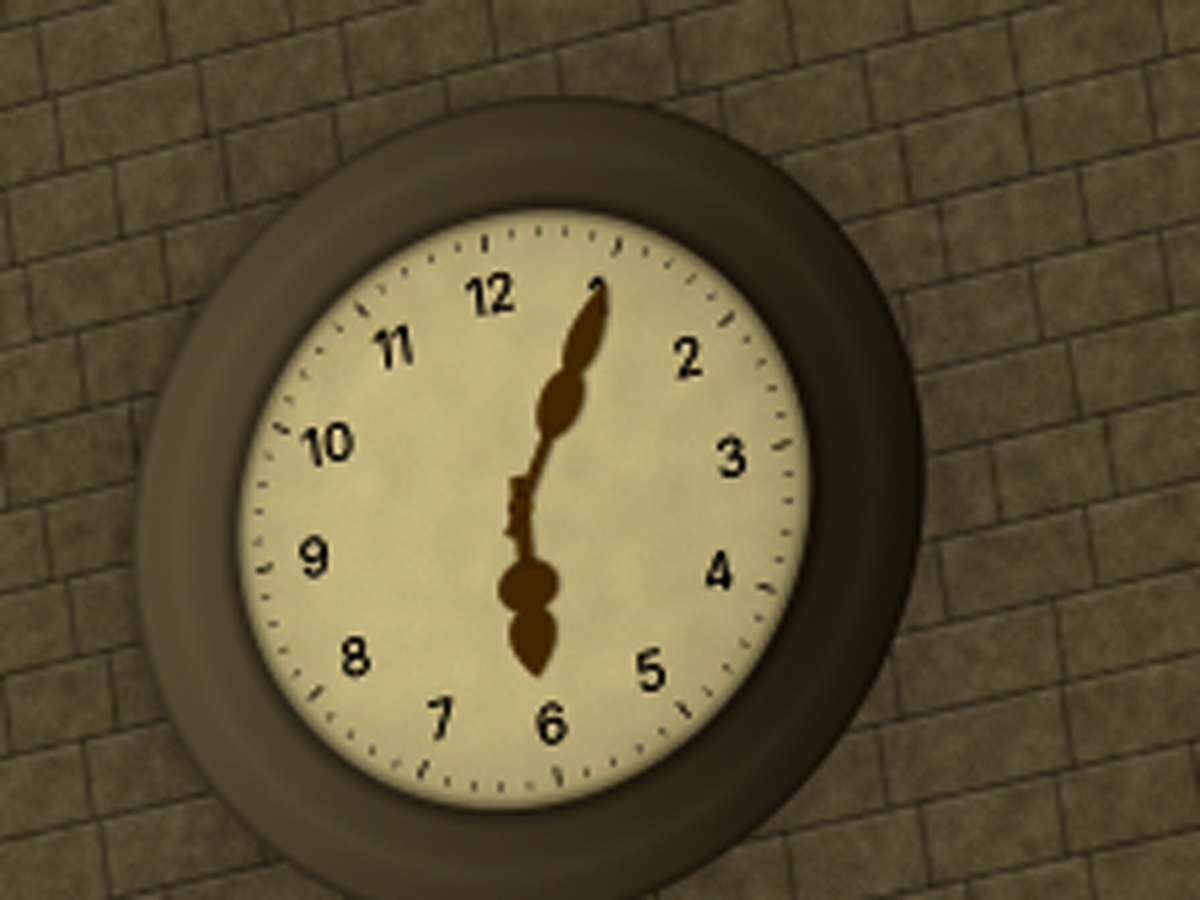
h=6 m=5
